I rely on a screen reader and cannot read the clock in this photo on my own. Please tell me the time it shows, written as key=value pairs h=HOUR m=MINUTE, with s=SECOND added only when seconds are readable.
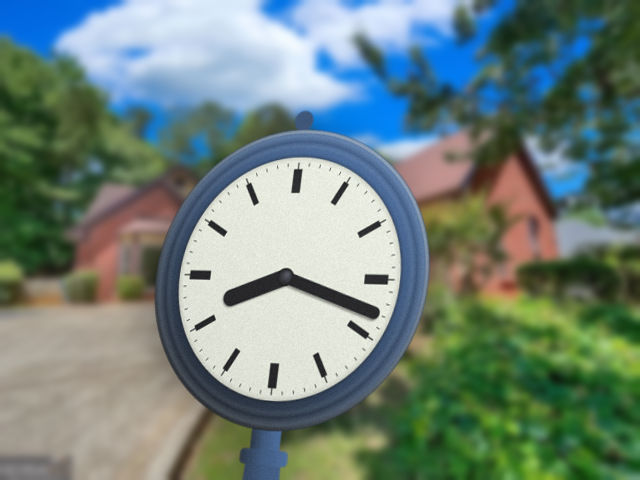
h=8 m=18
